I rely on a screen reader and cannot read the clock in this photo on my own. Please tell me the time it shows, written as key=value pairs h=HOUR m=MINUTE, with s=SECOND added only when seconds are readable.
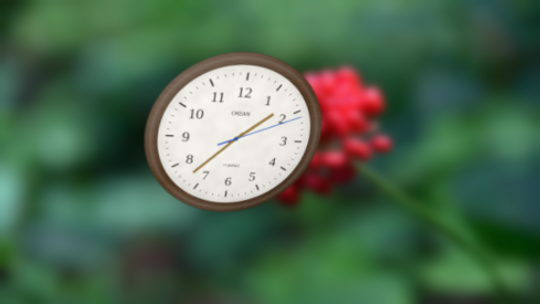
h=1 m=37 s=11
